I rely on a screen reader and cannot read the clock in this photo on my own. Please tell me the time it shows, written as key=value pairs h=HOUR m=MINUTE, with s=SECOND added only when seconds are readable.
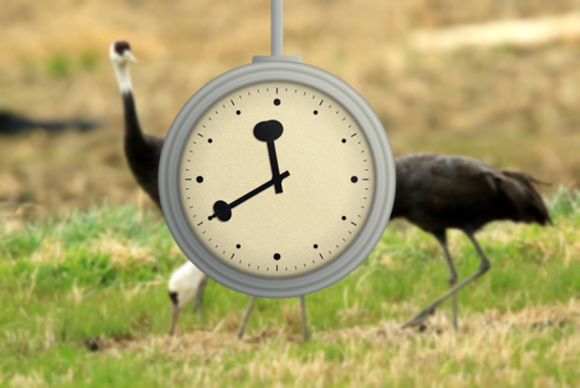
h=11 m=40
